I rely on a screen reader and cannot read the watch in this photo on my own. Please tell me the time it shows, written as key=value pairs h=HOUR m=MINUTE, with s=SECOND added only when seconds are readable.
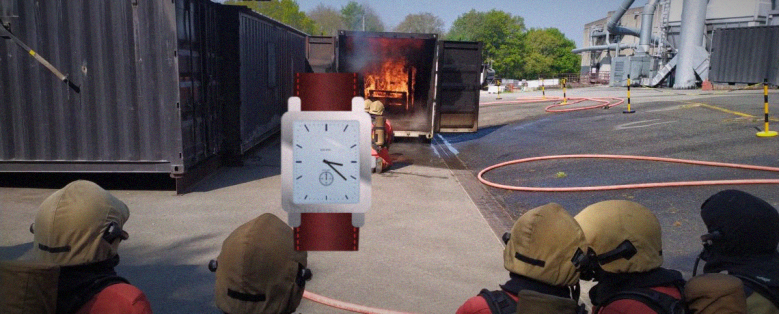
h=3 m=22
